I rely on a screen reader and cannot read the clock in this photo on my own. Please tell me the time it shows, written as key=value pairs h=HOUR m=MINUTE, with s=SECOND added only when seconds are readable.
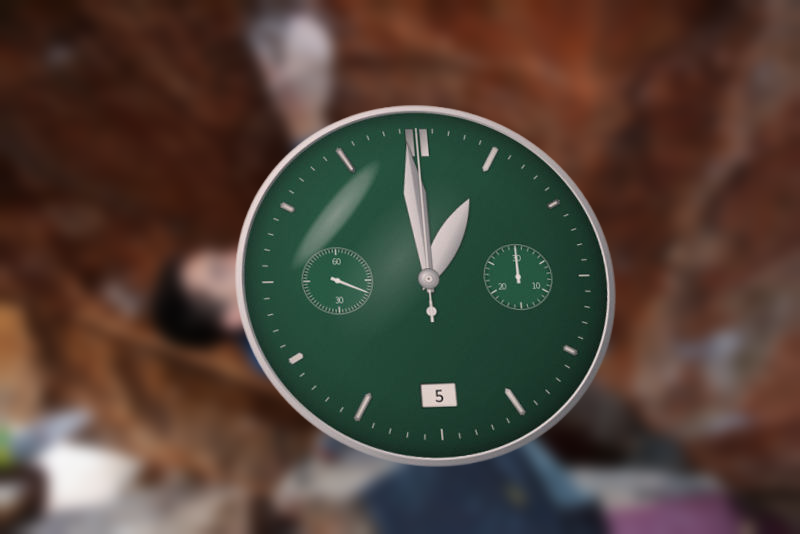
h=12 m=59 s=19
